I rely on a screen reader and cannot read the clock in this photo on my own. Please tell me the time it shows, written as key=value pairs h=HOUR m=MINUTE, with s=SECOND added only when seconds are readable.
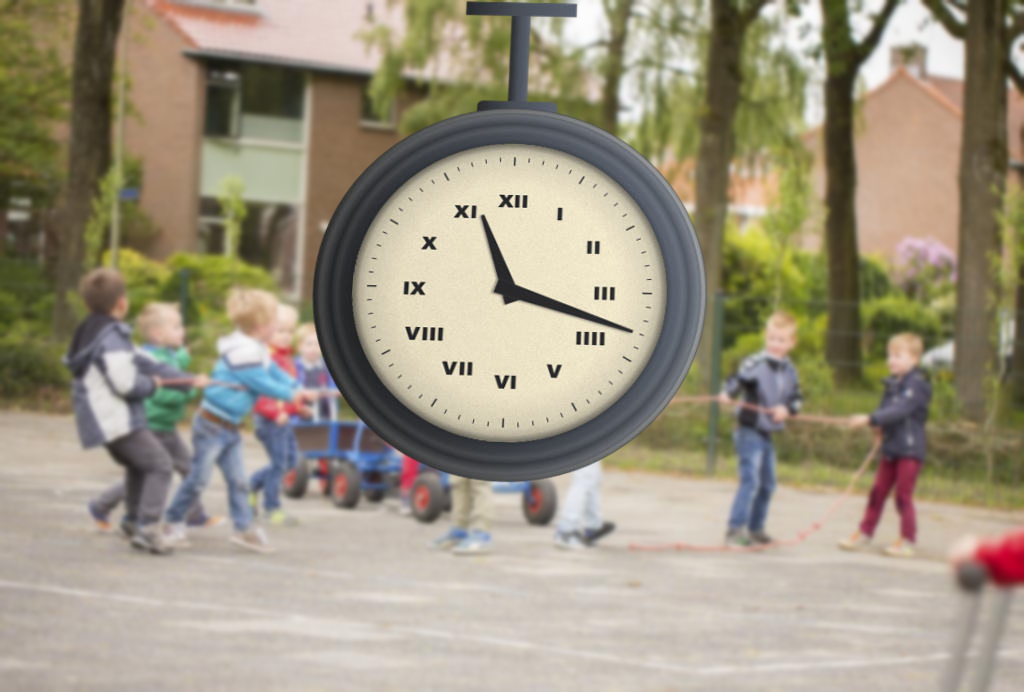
h=11 m=18
